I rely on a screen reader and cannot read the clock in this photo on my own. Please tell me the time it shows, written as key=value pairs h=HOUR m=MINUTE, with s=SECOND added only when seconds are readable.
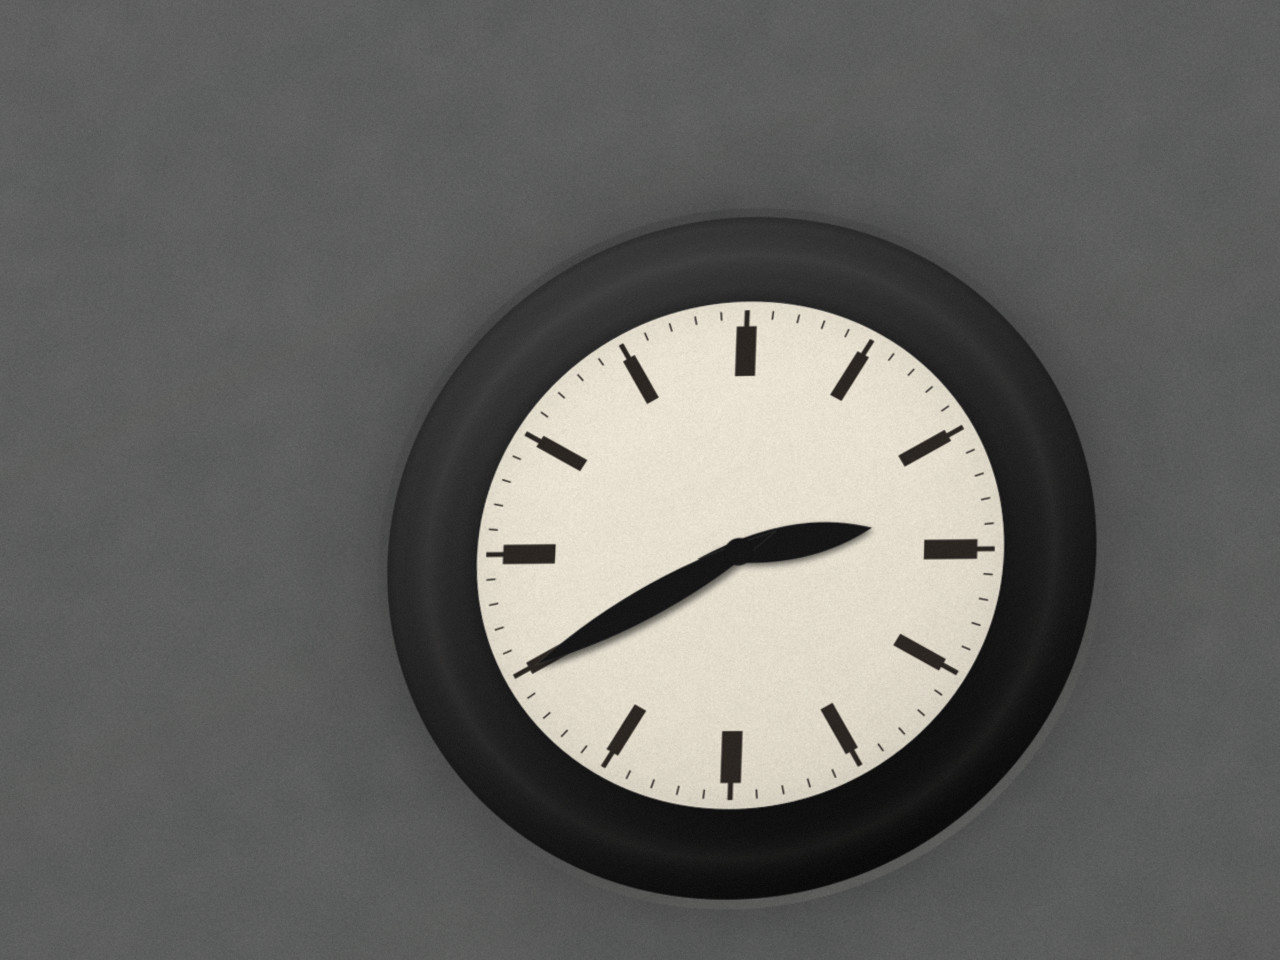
h=2 m=40
